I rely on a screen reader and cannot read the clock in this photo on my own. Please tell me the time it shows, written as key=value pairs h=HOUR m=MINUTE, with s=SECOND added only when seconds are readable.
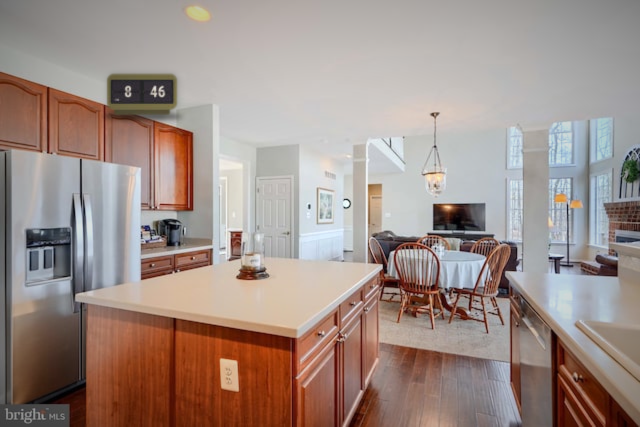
h=8 m=46
